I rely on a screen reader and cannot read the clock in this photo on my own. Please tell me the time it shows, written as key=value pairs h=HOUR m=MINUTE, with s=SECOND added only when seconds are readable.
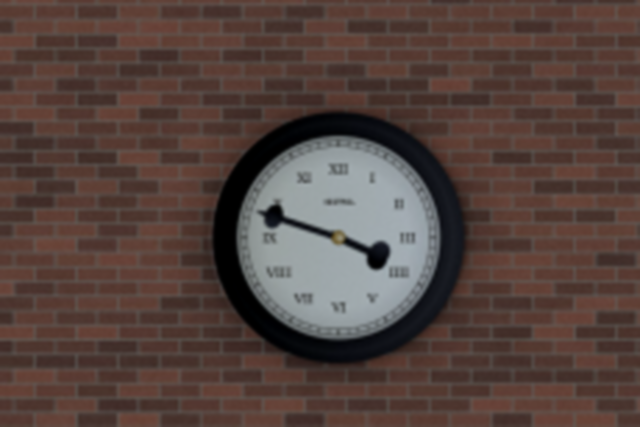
h=3 m=48
